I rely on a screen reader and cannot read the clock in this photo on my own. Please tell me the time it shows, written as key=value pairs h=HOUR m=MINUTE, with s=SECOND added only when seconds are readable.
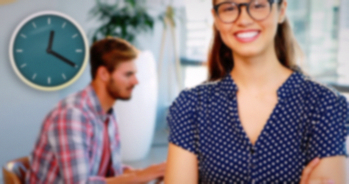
h=12 m=20
